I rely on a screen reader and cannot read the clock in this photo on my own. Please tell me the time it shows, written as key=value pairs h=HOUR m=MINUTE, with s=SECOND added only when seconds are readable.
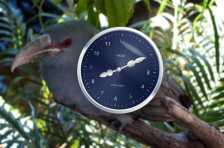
h=8 m=10
